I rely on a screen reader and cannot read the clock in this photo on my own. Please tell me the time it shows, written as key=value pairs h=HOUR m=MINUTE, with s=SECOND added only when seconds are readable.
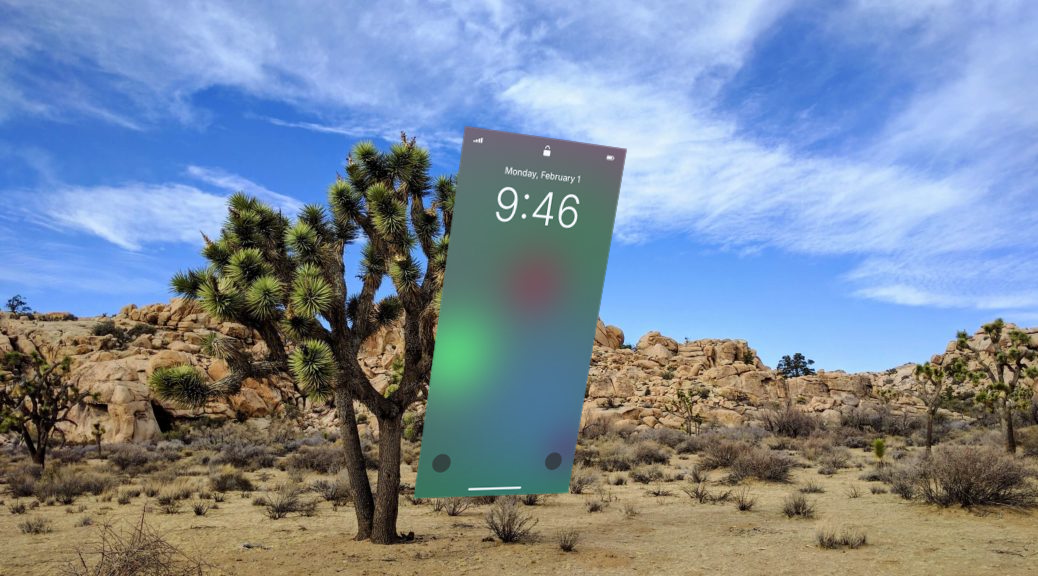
h=9 m=46
